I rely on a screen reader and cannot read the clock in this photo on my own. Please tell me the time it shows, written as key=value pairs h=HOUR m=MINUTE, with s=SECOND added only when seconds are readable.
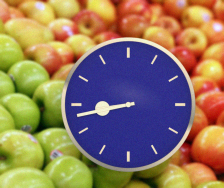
h=8 m=43
